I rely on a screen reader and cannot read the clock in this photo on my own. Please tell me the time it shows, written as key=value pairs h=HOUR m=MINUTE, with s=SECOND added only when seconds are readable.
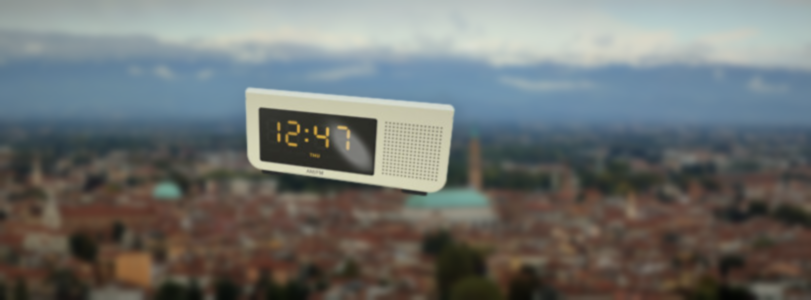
h=12 m=47
